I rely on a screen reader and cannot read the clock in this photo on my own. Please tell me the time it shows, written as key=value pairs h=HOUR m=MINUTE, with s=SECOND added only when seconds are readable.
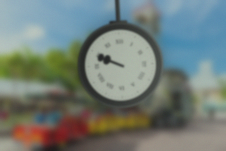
h=9 m=49
